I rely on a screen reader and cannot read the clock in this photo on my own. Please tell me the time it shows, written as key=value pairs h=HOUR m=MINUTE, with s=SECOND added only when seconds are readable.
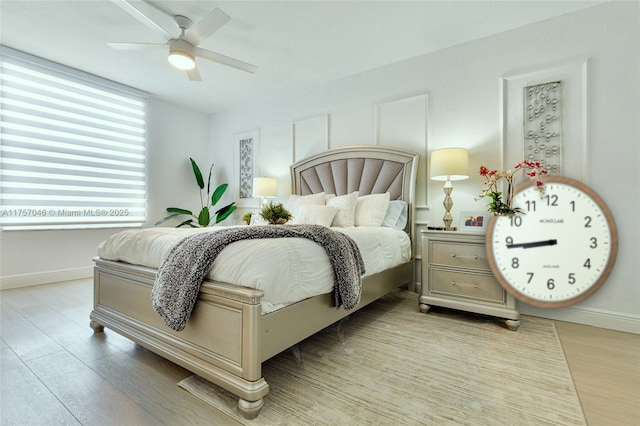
h=8 m=44
